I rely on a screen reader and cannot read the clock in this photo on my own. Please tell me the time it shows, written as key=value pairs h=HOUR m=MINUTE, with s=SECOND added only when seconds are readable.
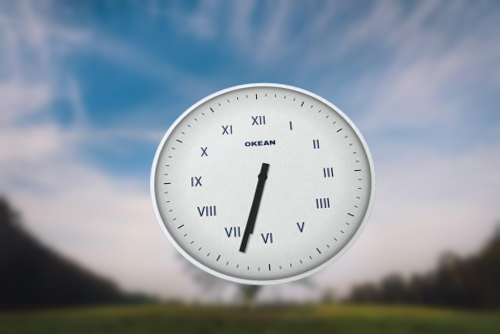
h=6 m=33
